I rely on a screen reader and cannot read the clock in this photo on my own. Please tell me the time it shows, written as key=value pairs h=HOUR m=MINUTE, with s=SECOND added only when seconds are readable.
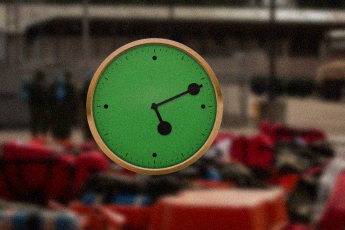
h=5 m=11
